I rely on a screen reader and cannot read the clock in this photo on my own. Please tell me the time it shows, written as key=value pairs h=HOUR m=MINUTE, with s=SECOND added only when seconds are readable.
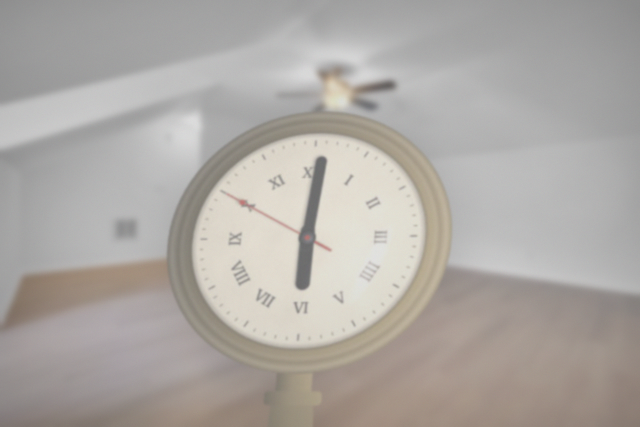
h=6 m=0 s=50
